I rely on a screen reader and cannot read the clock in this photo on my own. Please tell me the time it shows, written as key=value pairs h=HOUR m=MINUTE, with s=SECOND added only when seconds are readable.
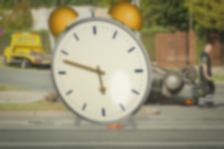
h=5 m=48
